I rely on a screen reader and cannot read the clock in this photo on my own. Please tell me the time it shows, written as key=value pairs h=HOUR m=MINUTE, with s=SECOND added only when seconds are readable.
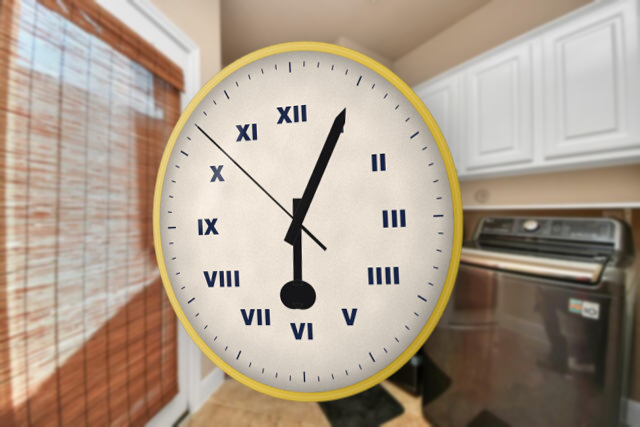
h=6 m=4 s=52
